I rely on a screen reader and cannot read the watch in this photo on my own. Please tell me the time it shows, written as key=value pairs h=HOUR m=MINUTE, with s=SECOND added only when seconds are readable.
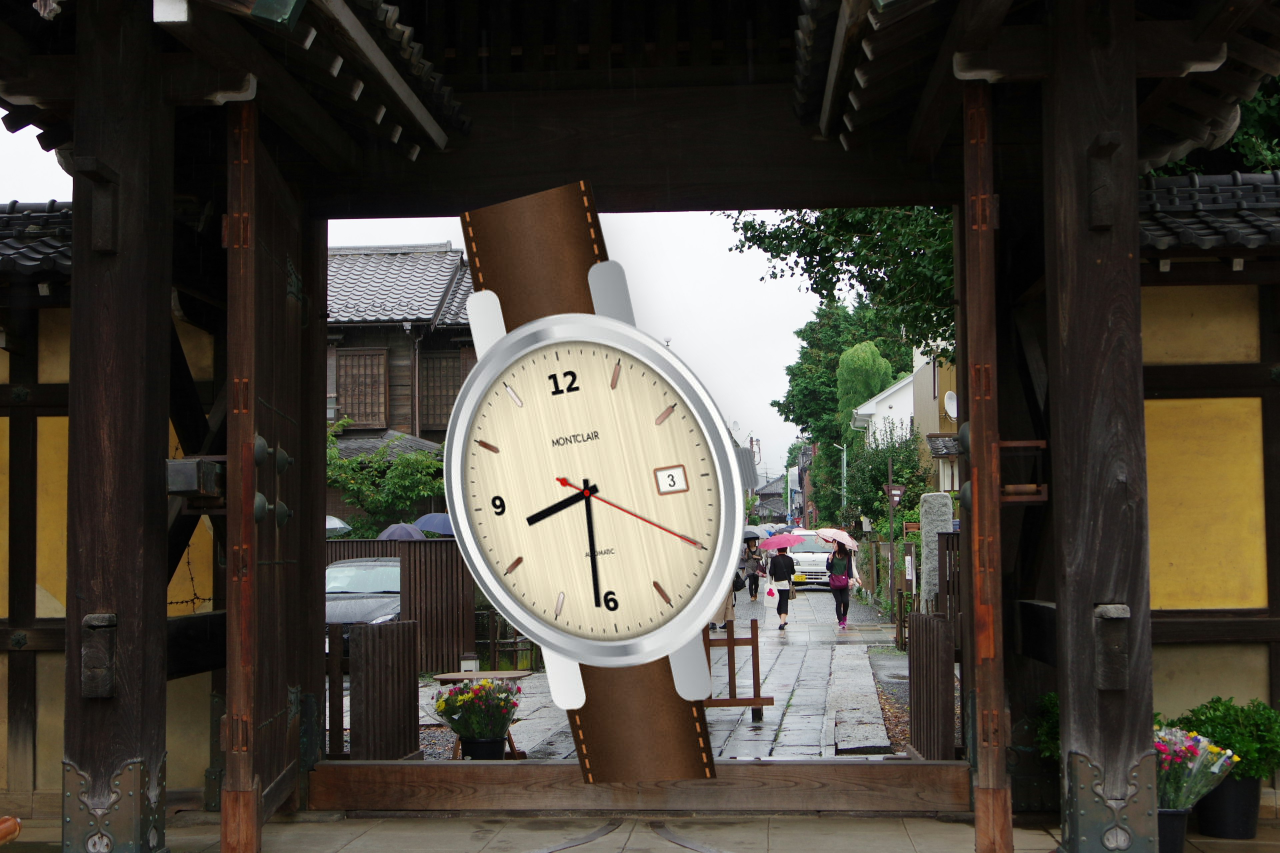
h=8 m=31 s=20
